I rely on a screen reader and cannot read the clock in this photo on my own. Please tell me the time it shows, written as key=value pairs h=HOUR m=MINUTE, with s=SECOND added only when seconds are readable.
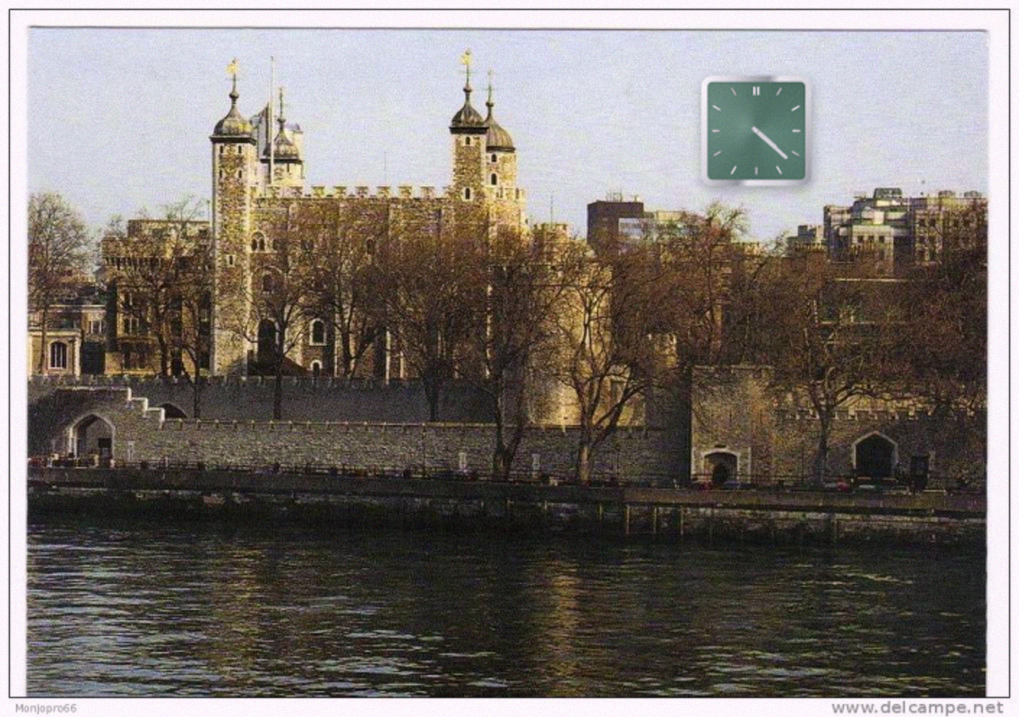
h=4 m=22
